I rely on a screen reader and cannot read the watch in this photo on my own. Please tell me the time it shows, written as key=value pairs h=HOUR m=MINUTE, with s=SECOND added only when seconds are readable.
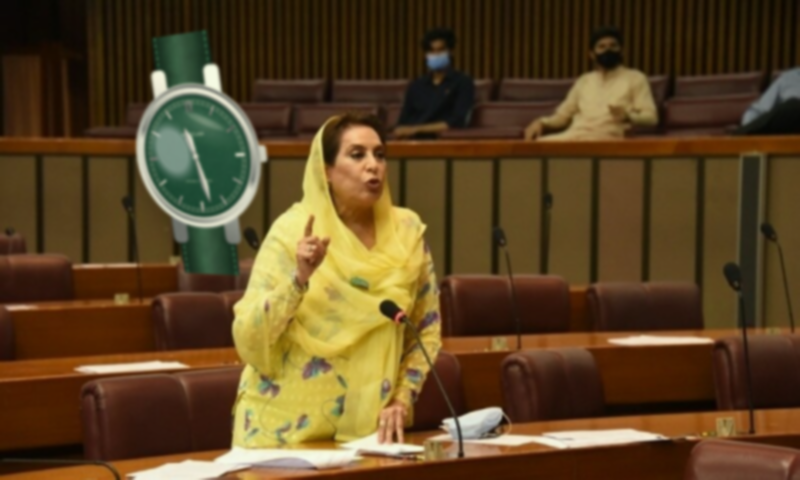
h=11 m=28
